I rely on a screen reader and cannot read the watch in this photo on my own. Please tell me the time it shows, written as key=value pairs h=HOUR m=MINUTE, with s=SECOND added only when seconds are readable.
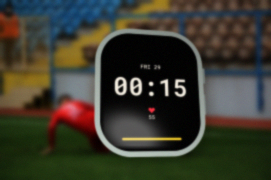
h=0 m=15
